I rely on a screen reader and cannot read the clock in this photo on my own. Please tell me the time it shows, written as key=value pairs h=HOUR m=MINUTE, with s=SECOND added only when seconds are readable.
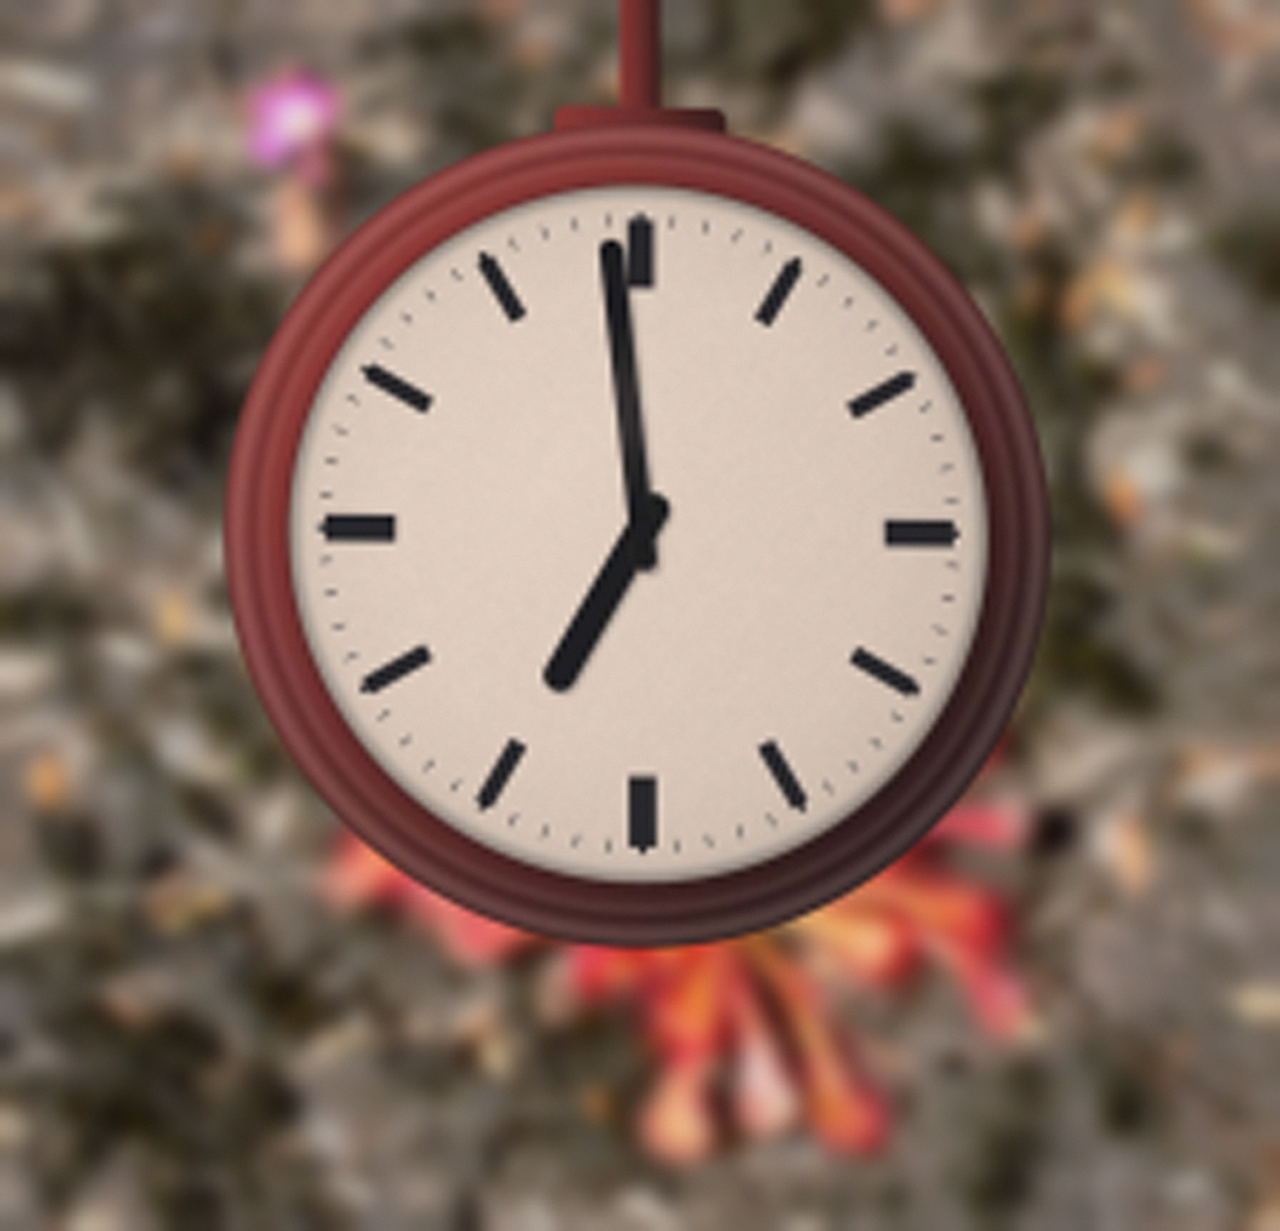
h=6 m=59
